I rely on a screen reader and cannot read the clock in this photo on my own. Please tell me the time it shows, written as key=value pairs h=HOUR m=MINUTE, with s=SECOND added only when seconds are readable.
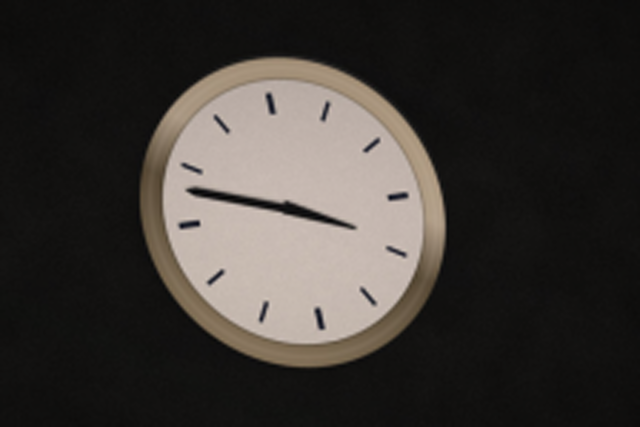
h=3 m=48
